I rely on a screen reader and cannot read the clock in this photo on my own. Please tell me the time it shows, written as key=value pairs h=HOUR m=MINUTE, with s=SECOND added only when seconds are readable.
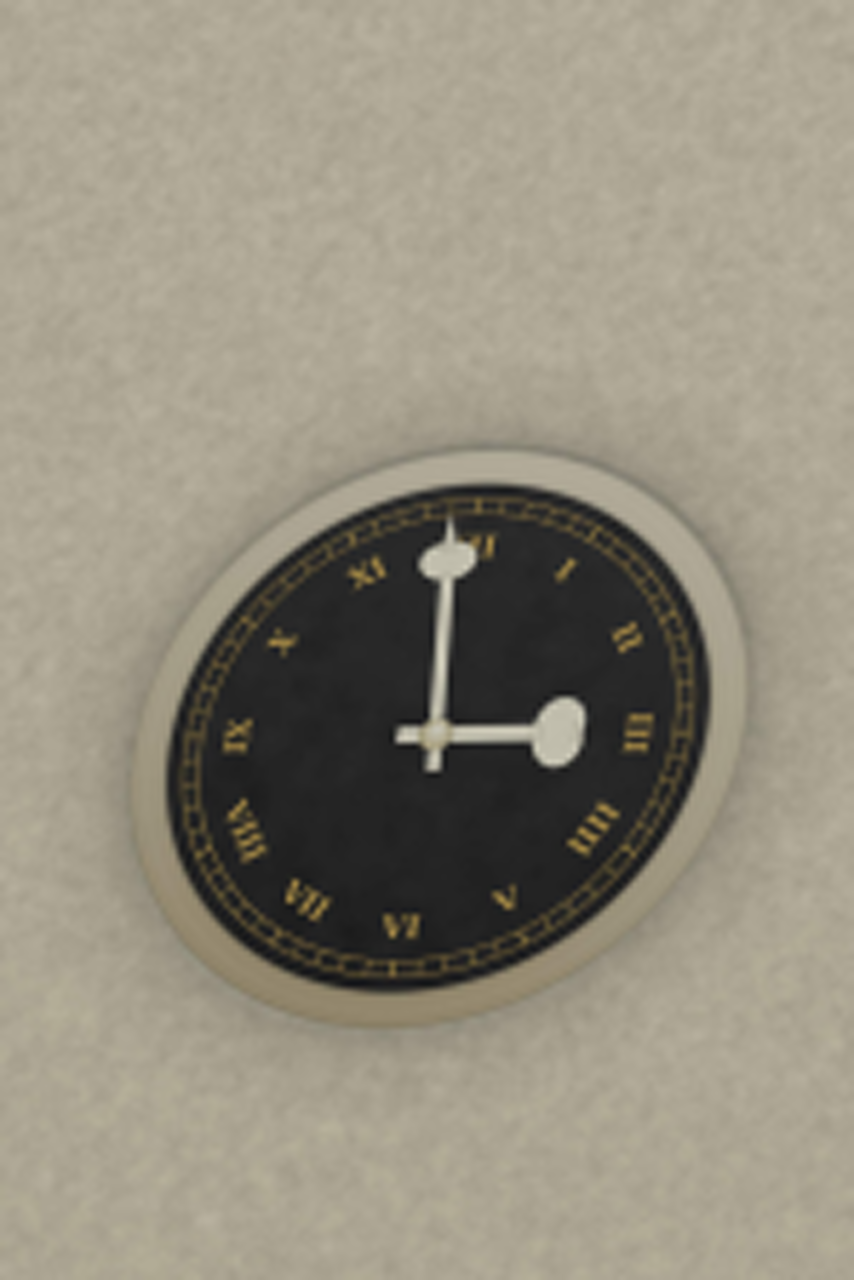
h=2 m=59
